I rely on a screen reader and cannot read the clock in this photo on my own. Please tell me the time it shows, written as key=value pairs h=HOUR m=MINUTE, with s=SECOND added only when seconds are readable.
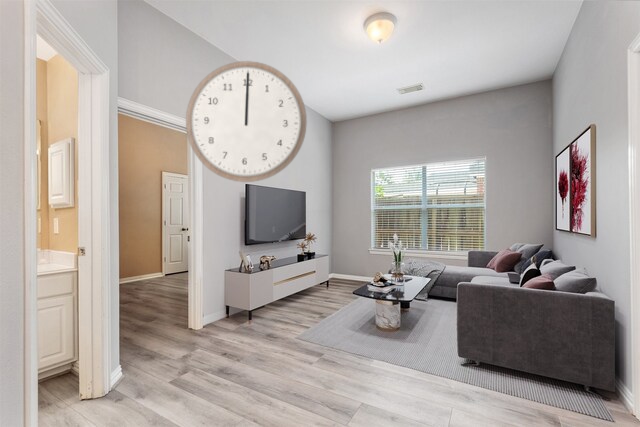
h=12 m=0
